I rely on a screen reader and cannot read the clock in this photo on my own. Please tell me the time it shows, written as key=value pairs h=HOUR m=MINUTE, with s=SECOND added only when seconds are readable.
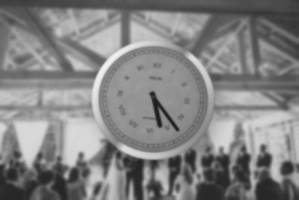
h=5 m=23
